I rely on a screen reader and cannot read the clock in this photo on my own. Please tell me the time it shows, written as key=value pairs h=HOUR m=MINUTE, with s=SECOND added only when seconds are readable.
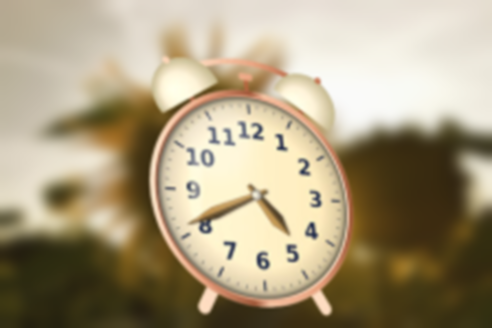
h=4 m=41
